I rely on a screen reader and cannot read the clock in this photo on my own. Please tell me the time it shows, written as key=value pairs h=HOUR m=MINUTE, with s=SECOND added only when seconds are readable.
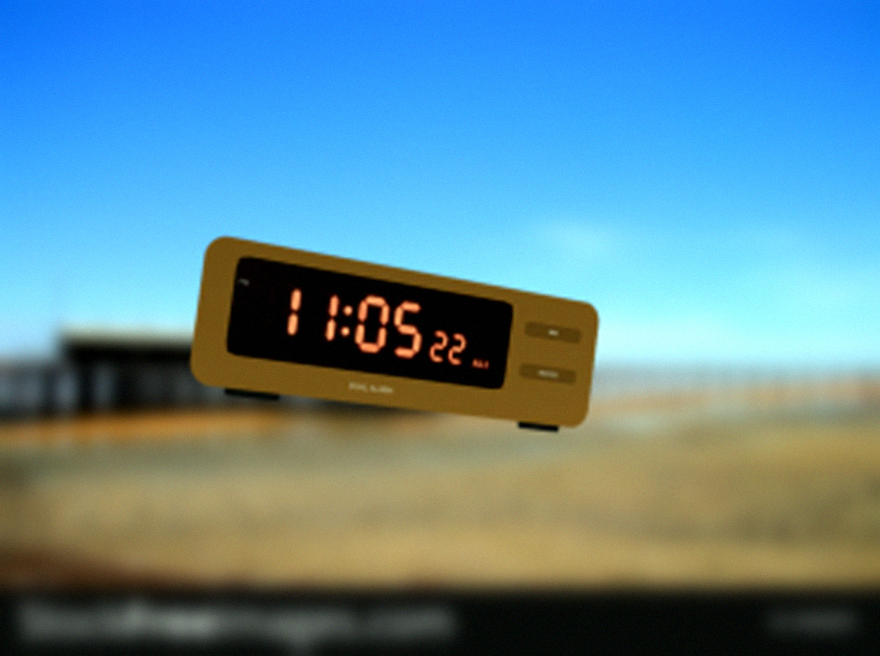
h=11 m=5 s=22
